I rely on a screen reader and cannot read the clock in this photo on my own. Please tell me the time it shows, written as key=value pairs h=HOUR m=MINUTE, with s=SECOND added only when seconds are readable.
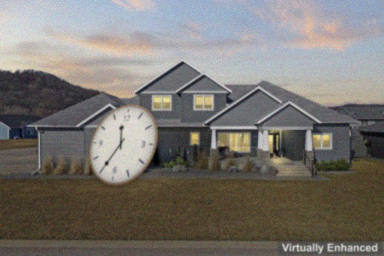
h=11 m=35
